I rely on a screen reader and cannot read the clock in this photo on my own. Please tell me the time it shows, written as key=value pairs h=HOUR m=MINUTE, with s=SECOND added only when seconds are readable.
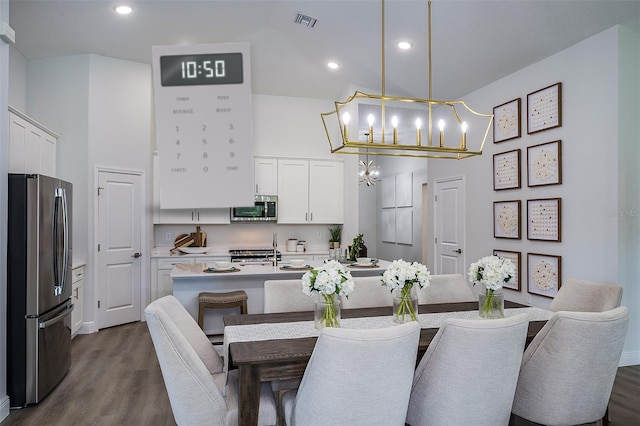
h=10 m=50
